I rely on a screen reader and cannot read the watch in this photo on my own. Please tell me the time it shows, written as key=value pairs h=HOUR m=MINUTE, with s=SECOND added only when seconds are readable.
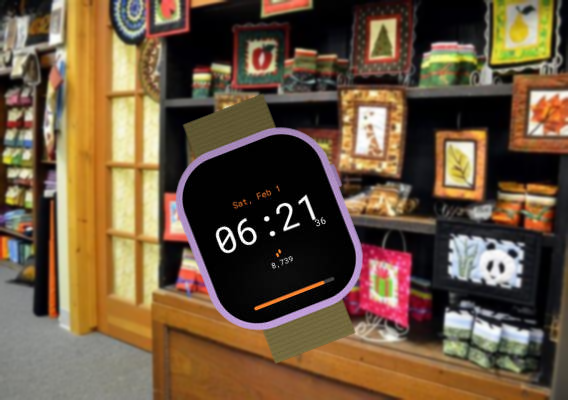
h=6 m=21 s=36
